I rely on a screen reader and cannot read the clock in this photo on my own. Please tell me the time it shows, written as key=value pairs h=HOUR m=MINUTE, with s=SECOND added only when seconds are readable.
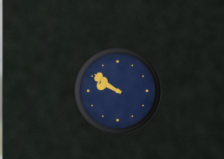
h=9 m=51
